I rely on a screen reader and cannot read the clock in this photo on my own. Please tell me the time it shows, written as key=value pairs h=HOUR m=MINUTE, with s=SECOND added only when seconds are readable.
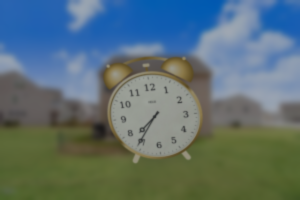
h=7 m=36
